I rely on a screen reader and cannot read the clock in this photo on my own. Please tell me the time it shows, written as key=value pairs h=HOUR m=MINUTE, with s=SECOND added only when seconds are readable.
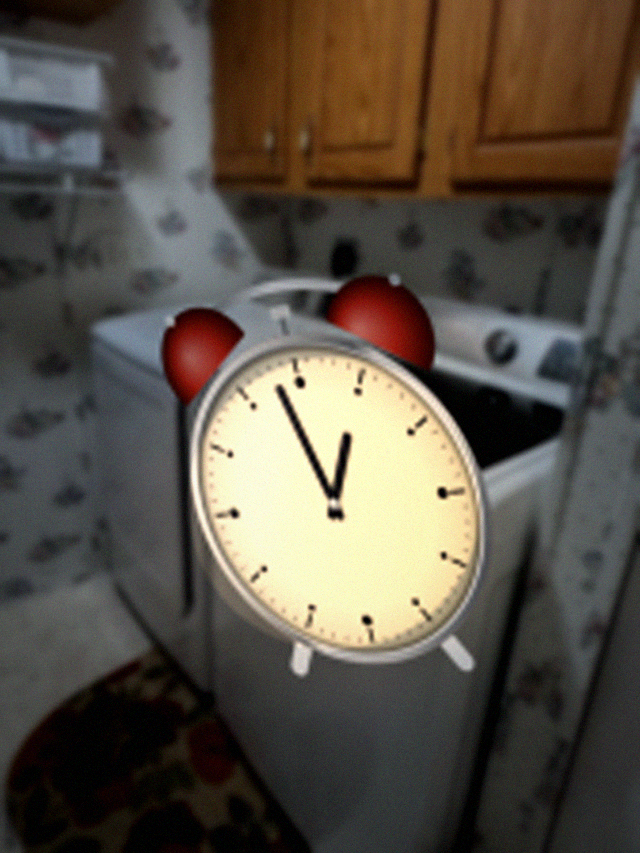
h=12 m=58
